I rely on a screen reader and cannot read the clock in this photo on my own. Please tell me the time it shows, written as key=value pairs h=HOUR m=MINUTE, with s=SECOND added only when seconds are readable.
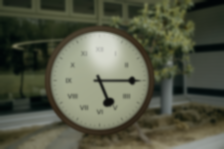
h=5 m=15
